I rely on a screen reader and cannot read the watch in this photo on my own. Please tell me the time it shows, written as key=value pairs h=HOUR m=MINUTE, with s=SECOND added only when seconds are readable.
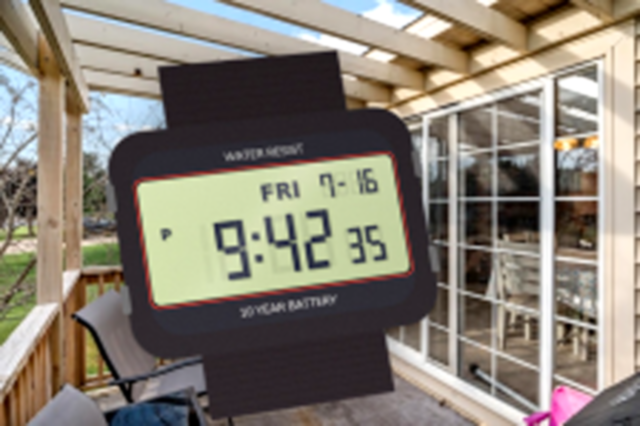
h=9 m=42 s=35
